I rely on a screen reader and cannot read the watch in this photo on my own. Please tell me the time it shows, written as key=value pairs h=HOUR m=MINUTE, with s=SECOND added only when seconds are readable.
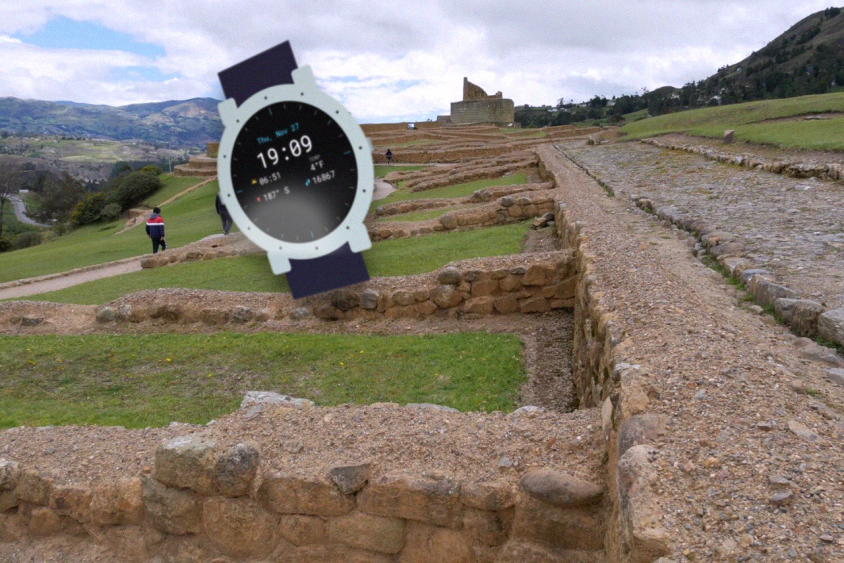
h=19 m=9
